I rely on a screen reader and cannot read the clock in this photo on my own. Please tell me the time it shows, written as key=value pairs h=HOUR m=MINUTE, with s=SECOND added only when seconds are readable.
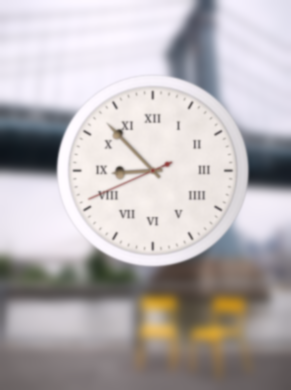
h=8 m=52 s=41
